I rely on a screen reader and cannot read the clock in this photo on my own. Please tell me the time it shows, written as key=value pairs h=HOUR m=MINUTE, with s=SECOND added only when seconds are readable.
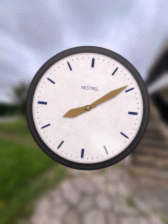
h=8 m=9
